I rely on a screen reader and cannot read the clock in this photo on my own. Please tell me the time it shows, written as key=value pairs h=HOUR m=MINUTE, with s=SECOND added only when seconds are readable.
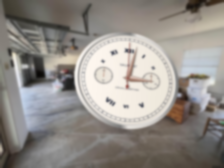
h=3 m=2
